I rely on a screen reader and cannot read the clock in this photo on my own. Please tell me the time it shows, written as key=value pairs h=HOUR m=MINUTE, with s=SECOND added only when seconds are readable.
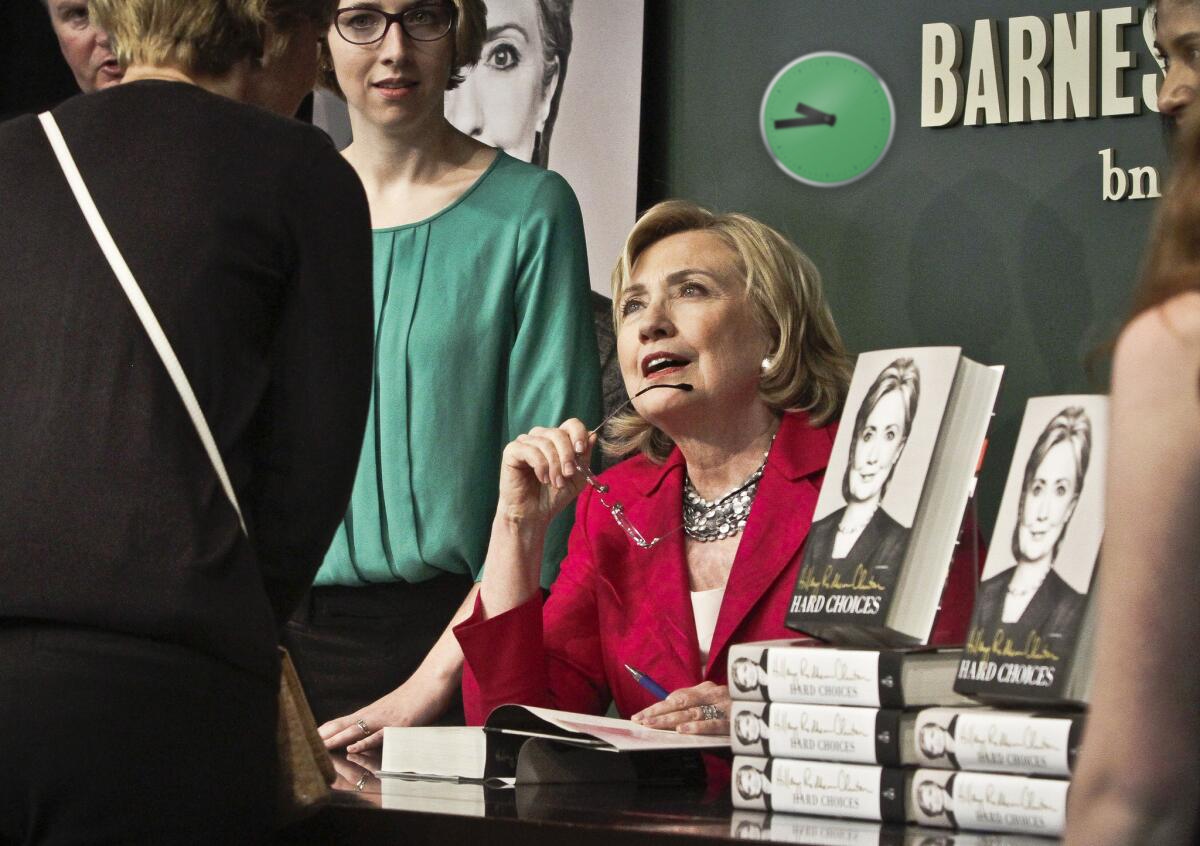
h=9 m=44
